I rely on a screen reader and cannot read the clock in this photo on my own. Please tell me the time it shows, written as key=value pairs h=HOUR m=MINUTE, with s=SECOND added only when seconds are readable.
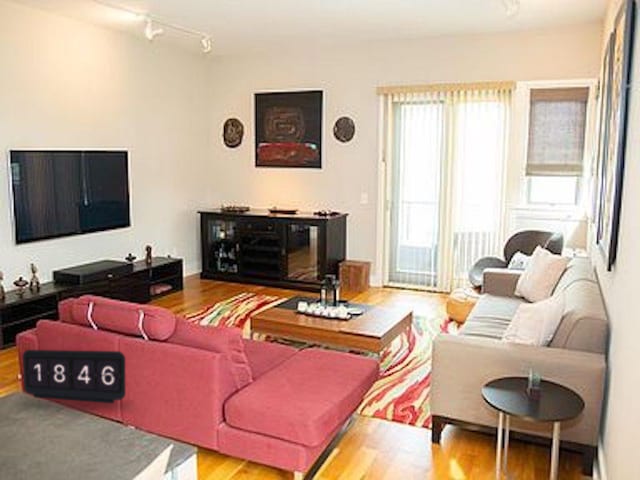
h=18 m=46
